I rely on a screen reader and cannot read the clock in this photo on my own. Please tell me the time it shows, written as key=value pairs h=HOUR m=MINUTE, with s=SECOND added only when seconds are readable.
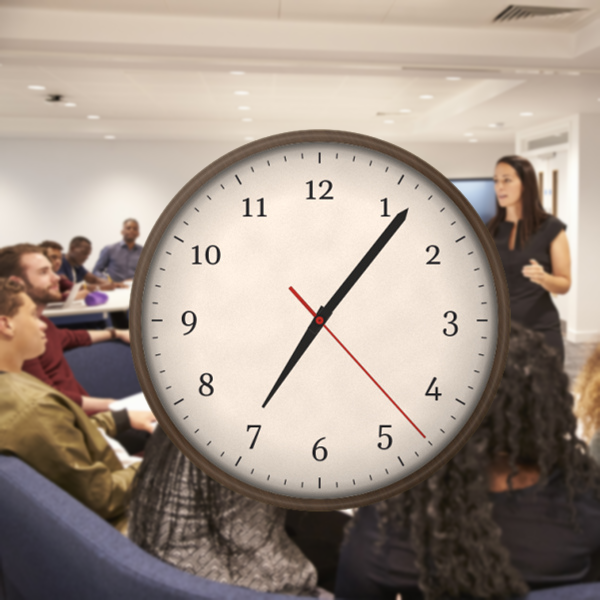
h=7 m=6 s=23
